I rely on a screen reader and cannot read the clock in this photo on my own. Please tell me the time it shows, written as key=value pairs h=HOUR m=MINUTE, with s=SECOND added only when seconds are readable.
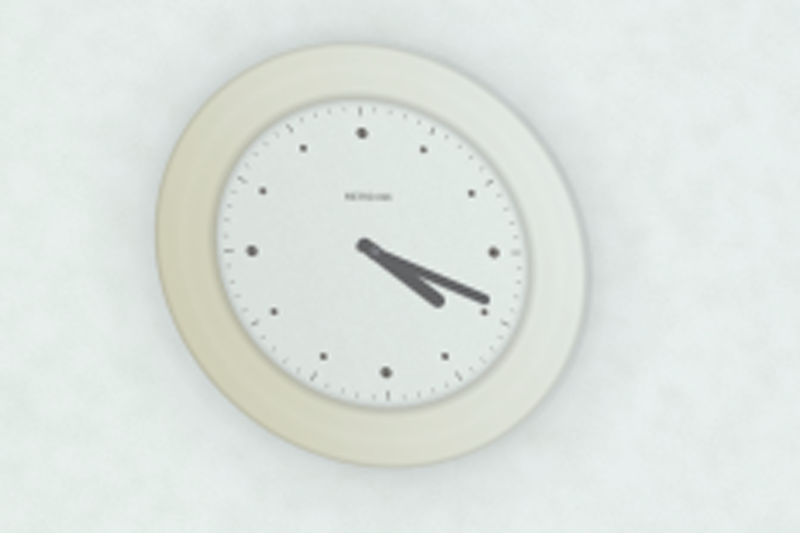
h=4 m=19
